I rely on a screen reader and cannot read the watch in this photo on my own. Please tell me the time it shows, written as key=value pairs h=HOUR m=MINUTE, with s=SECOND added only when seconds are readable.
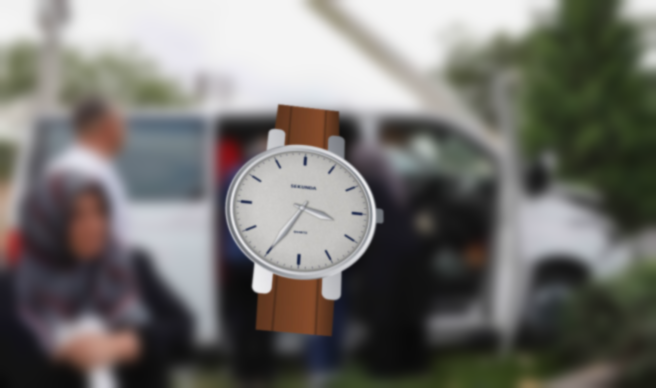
h=3 m=35
